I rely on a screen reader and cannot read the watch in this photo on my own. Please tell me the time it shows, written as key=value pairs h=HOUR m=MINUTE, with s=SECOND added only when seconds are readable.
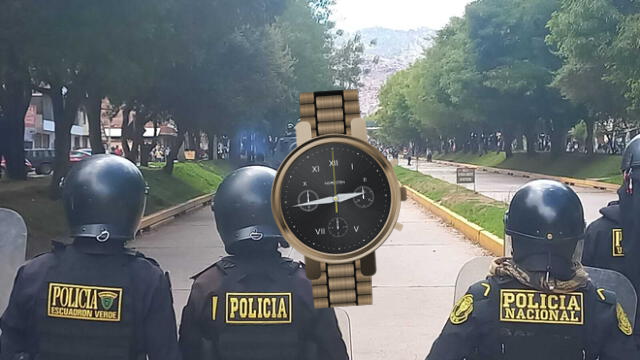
h=2 m=44
